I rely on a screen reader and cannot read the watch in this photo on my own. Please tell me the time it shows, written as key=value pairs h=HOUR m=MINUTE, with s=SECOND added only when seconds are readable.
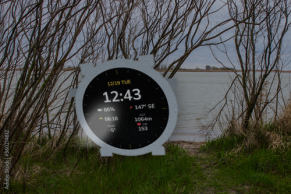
h=12 m=43
